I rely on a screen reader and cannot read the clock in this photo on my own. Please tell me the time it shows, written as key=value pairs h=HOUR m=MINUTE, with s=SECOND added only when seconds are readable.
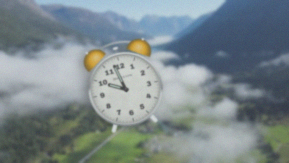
h=9 m=58
